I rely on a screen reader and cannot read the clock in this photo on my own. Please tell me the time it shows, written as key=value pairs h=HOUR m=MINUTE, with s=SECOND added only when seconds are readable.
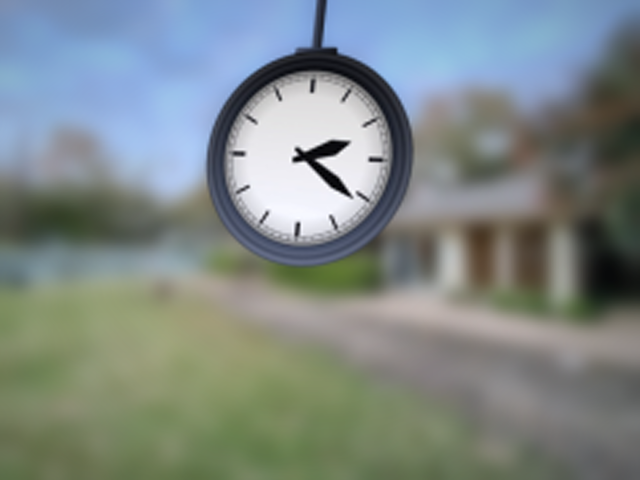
h=2 m=21
